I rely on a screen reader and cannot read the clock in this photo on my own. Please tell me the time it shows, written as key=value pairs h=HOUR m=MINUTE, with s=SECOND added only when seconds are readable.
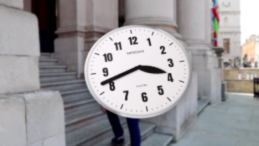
h=3 m=42
